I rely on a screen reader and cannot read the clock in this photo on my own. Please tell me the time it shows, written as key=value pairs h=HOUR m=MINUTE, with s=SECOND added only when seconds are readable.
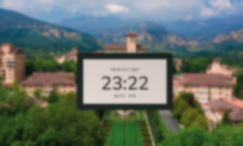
h=23 m=22
